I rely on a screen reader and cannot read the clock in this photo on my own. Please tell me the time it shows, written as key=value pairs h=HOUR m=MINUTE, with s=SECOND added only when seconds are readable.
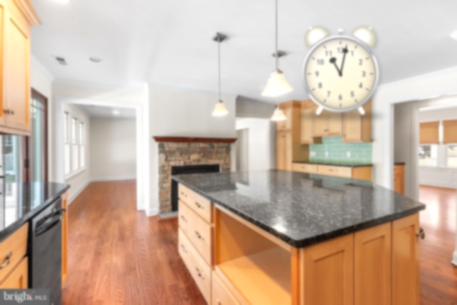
h=11 m=2
